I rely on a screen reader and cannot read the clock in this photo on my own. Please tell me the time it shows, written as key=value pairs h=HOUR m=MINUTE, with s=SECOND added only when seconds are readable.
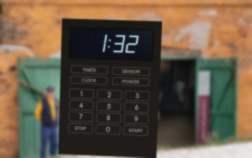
h=1 m=32
